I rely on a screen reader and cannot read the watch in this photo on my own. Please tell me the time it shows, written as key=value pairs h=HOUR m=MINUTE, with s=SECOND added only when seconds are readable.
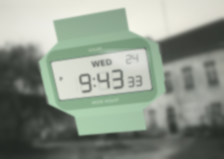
h=9 m=43
